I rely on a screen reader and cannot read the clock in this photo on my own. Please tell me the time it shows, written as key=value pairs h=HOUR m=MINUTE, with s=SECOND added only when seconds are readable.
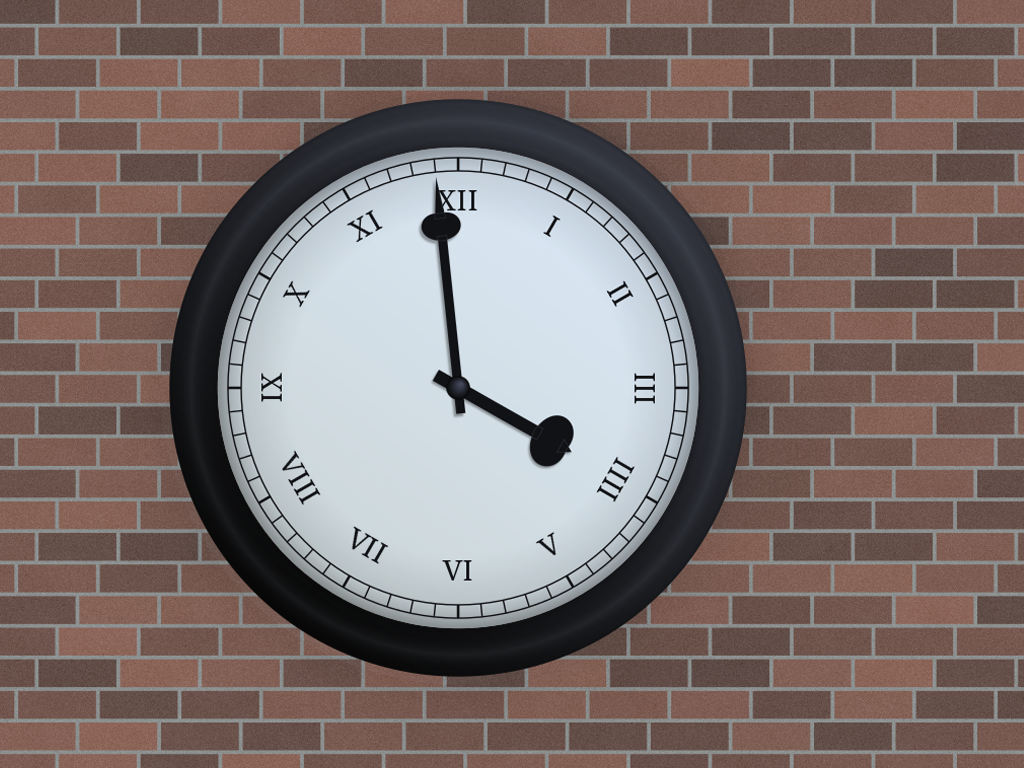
h=3 m=59
